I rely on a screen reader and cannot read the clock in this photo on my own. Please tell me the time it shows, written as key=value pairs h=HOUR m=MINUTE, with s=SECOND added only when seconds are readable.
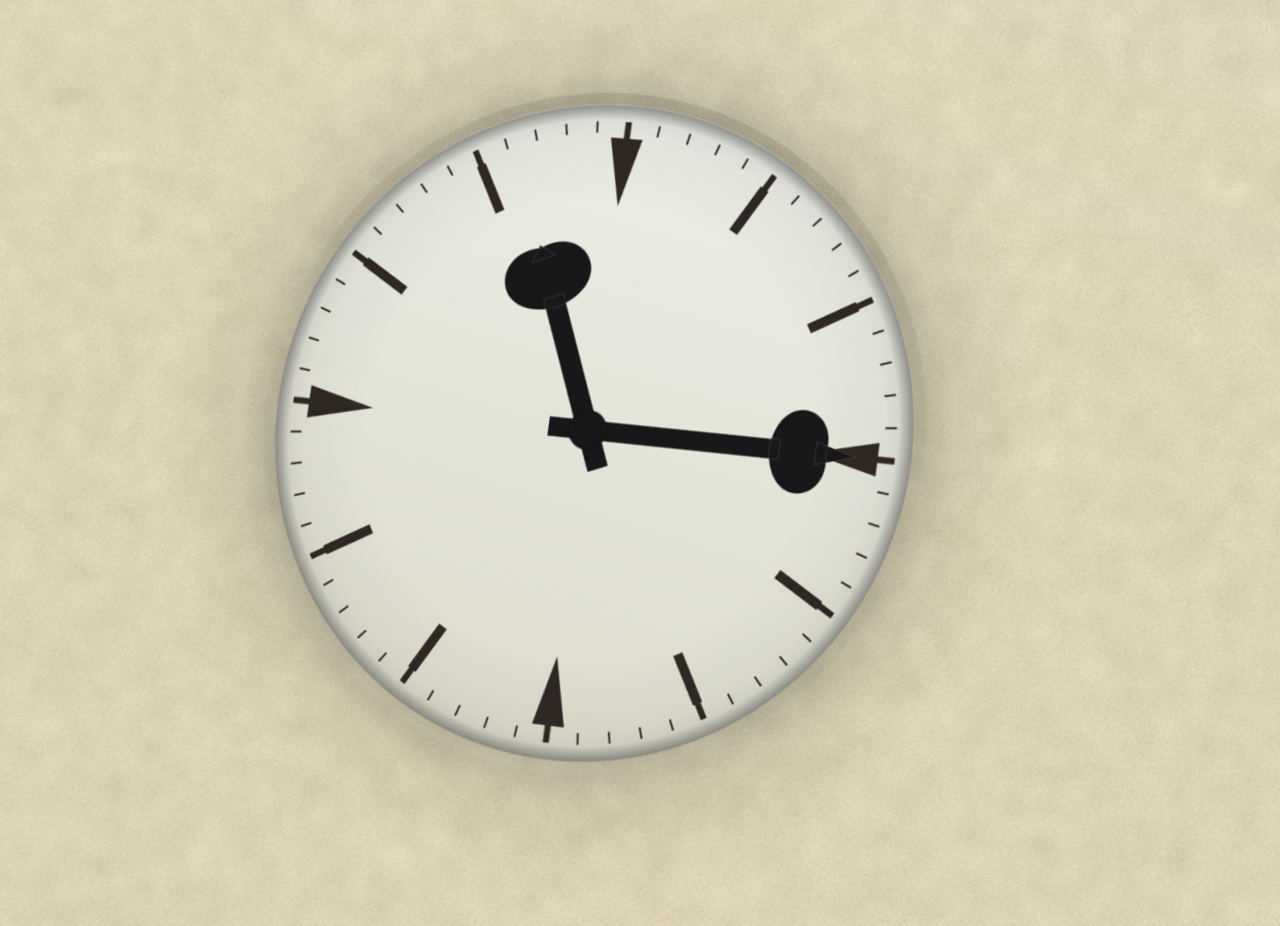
h=11 m=15
